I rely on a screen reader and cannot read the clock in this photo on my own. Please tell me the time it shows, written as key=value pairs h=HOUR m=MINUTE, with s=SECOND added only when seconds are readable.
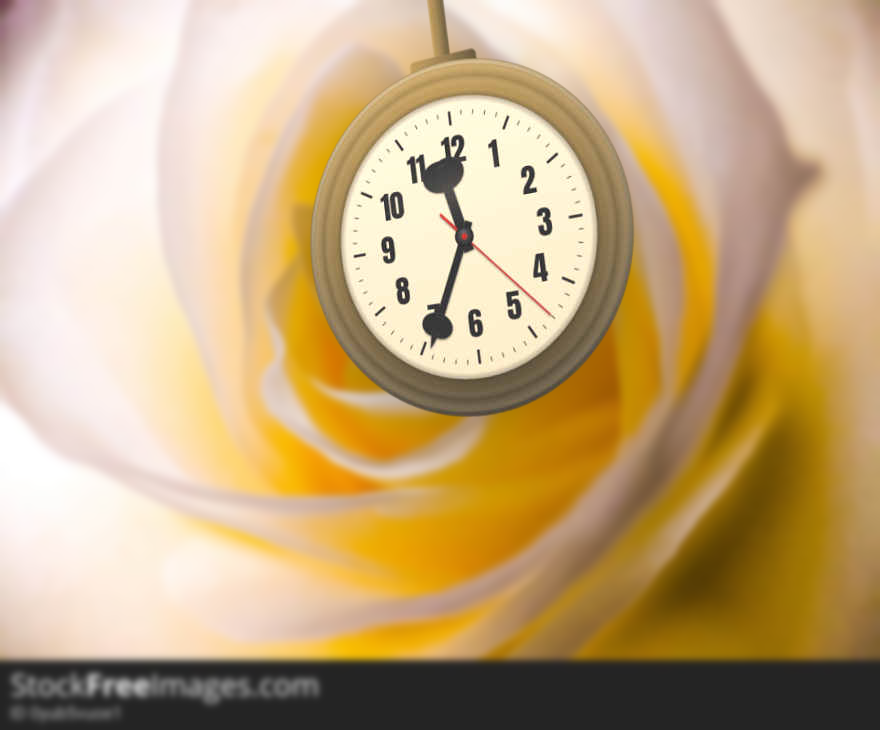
h=11 m=34 s=23
